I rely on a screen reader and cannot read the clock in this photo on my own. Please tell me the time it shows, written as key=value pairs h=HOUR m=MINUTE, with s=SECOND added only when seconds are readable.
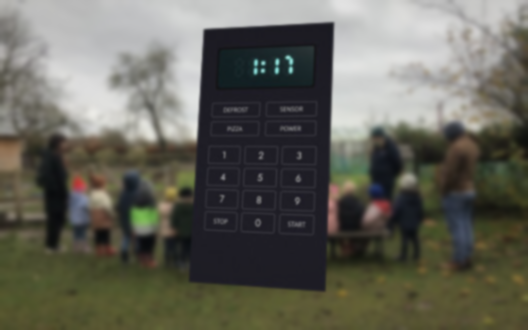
h=1 m=17
